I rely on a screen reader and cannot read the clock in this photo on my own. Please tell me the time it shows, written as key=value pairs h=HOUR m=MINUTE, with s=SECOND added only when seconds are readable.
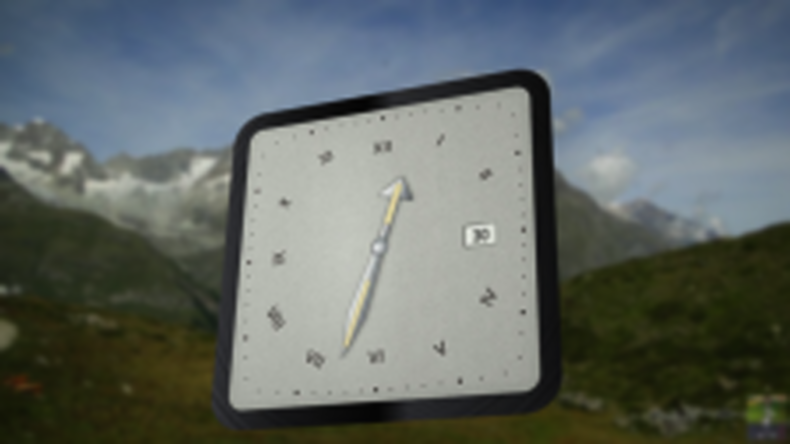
h=12 m=33
